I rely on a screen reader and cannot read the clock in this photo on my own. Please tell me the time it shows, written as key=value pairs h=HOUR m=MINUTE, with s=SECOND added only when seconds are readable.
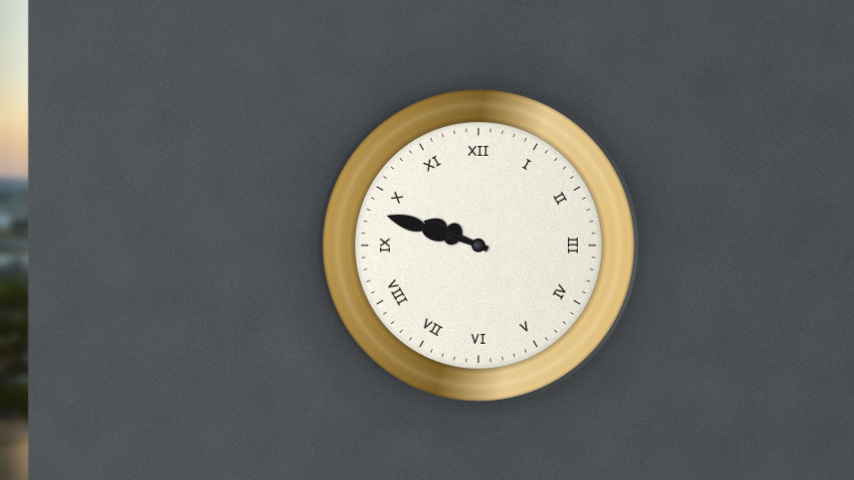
h=9 m=48
